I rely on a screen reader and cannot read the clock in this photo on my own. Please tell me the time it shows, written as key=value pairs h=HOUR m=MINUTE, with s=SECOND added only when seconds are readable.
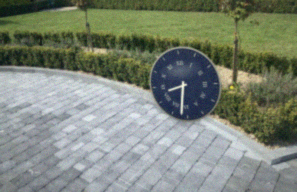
h=8 m=32
